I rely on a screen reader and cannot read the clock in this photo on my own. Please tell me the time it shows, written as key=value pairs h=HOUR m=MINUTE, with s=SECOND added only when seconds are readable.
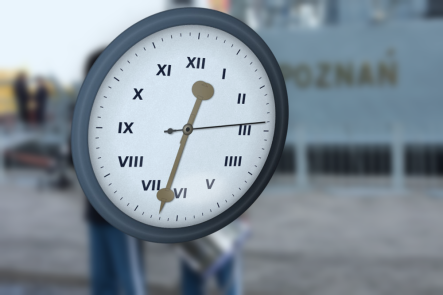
h=12 m=32 s=14
